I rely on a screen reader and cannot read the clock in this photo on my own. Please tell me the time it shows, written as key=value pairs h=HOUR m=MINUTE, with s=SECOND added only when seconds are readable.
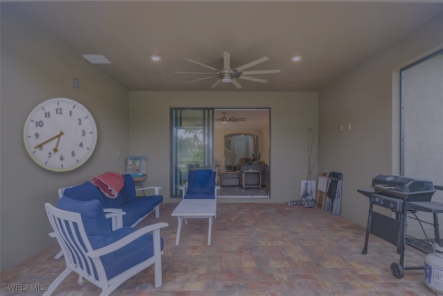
h=6 m=41
